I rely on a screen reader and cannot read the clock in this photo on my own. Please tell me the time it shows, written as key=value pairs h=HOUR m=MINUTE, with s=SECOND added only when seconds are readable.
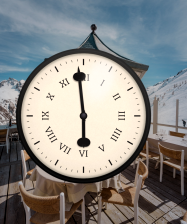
h=5 m=59
